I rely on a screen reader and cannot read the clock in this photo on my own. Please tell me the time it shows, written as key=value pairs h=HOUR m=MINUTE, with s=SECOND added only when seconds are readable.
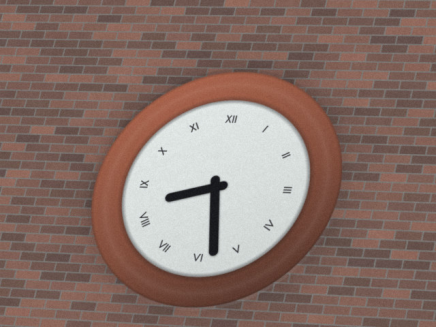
h=8 m=28
